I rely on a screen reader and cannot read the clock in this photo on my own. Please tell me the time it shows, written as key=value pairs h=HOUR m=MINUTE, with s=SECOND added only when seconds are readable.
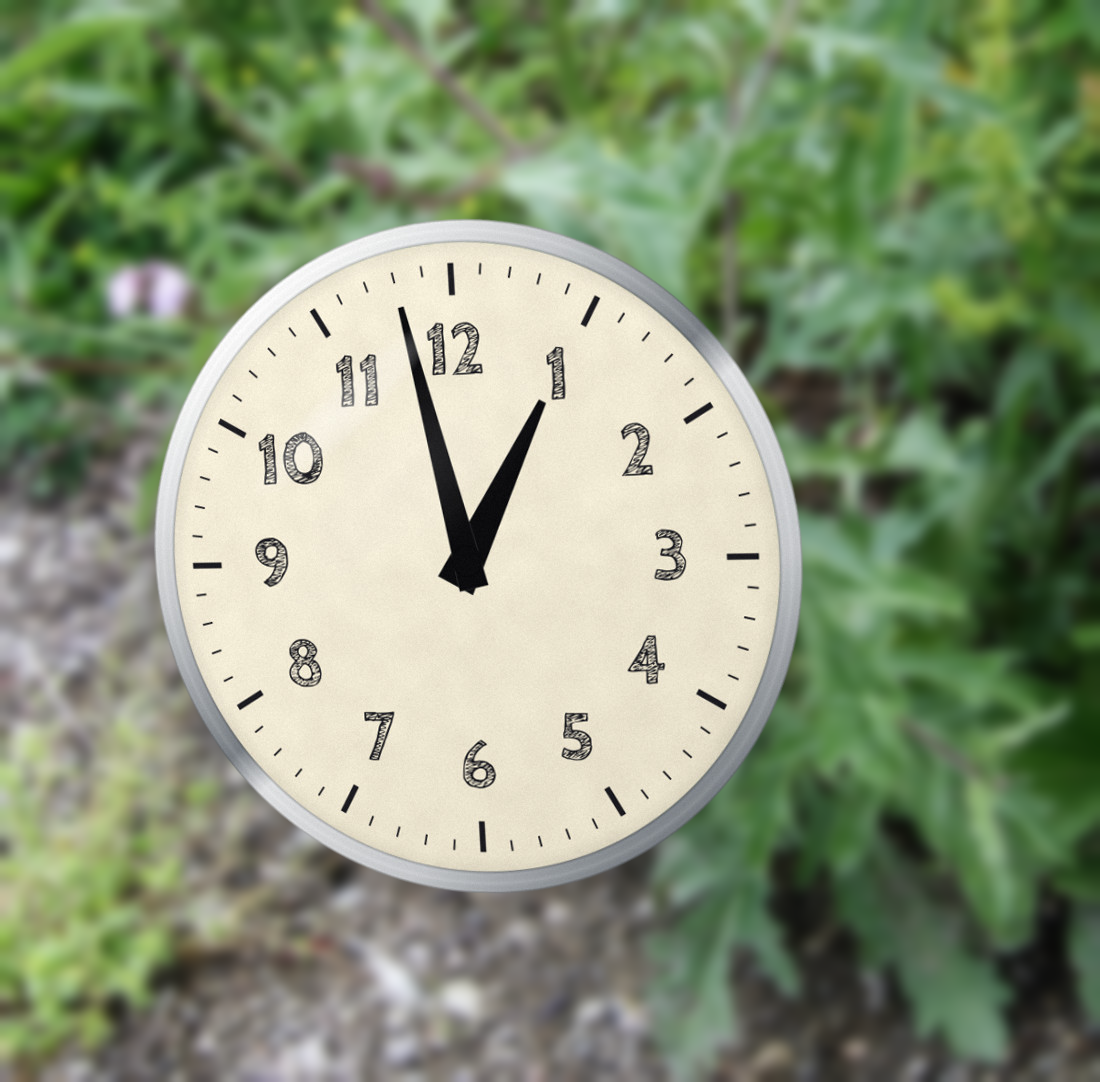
h=12 m=58
